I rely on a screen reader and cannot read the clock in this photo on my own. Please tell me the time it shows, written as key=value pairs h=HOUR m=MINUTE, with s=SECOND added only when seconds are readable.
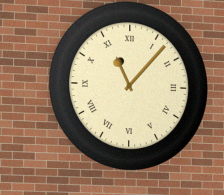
h=11 m=7
